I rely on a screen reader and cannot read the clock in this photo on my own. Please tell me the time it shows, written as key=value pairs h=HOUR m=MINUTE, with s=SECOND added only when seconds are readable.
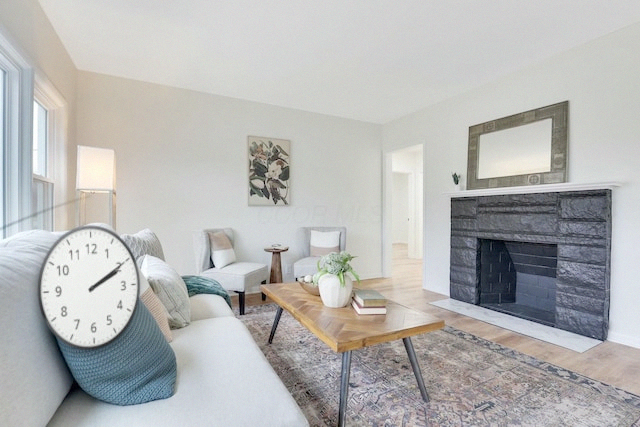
h=2 m=10
